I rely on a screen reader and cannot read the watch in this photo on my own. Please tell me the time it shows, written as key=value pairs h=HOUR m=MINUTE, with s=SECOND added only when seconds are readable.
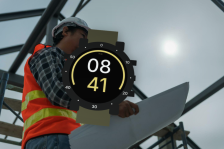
h=8 m=41
